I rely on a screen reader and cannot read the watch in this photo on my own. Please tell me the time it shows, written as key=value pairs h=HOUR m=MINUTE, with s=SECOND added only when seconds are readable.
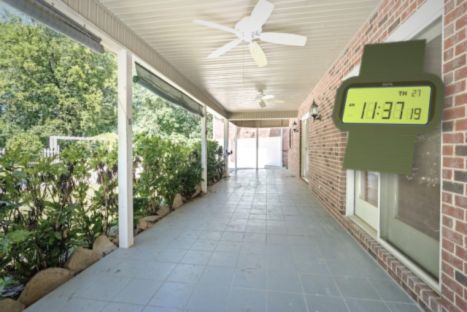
h=11 m=37 s=19
